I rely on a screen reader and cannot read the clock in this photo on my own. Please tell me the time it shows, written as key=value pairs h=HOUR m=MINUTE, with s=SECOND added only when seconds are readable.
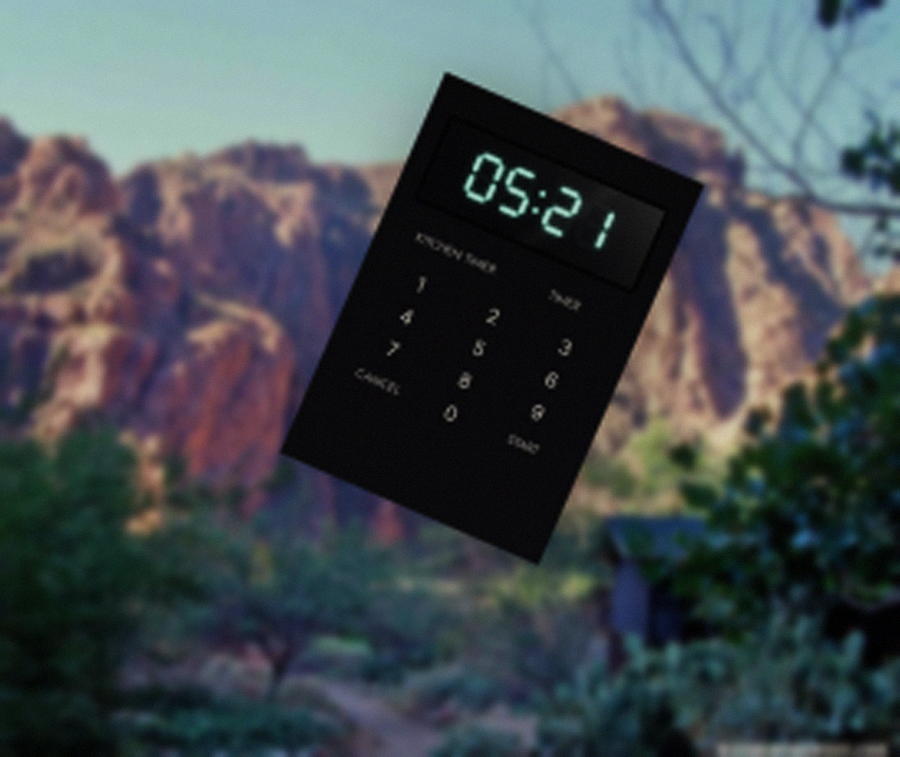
h=5 m=21
